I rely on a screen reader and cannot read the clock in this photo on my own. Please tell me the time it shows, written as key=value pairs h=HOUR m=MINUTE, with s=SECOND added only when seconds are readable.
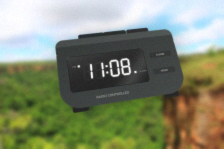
h=11 m=8
